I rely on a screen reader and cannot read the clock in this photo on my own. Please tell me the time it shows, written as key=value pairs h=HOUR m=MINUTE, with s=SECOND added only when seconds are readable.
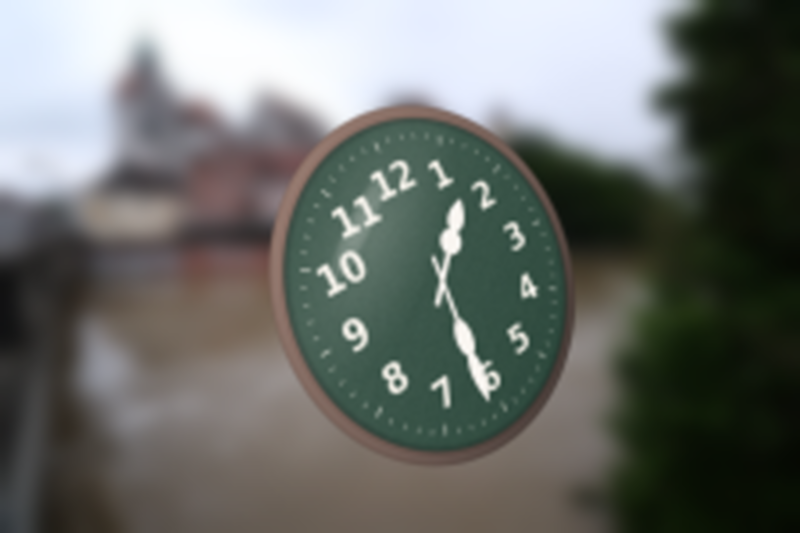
h=1 m=31
